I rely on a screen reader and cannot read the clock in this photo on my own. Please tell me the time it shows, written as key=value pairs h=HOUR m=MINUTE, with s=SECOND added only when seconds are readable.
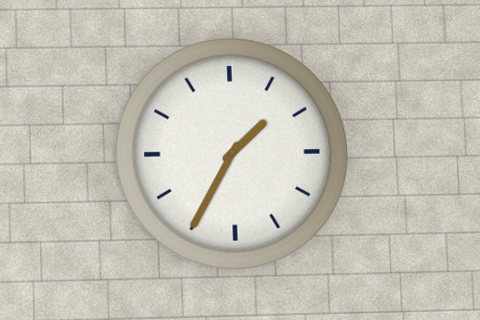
h=1 m=35
